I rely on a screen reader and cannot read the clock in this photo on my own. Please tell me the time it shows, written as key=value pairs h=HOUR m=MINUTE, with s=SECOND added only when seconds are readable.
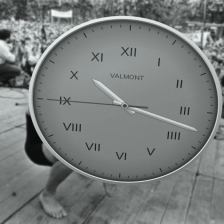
h=10 m=17 s=45
